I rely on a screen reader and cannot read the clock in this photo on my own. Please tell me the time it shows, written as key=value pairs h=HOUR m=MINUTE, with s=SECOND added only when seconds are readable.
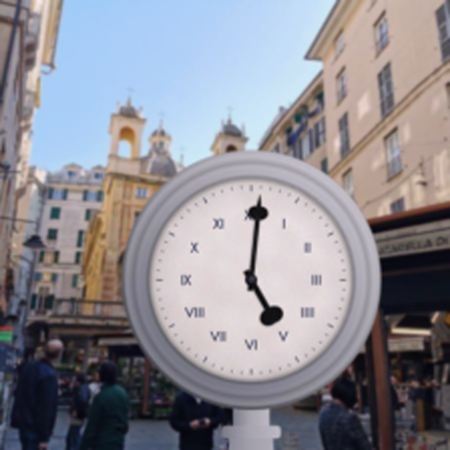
h=5 m=1
